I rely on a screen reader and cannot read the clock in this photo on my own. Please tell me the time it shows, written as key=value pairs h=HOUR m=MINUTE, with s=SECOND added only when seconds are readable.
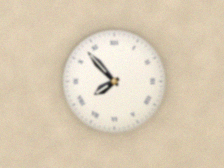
h=7 m=53
